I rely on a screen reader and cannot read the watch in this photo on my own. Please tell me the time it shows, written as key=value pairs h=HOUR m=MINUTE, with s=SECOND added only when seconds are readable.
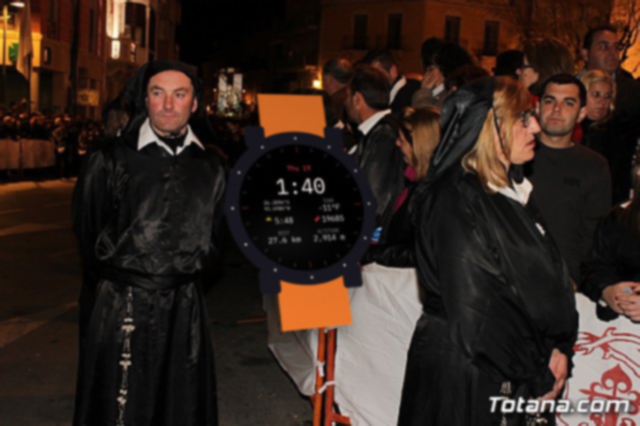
h=1 m=40
